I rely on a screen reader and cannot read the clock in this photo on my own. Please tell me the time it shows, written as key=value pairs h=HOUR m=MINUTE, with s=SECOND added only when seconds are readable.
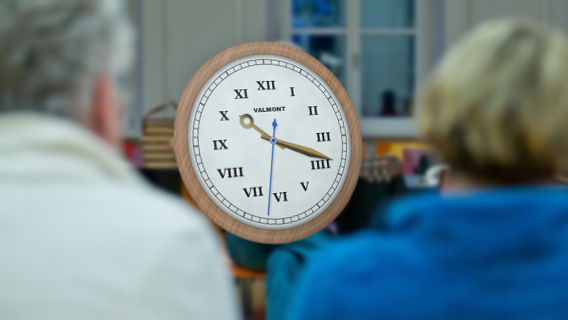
h=10 m=18 s=32
